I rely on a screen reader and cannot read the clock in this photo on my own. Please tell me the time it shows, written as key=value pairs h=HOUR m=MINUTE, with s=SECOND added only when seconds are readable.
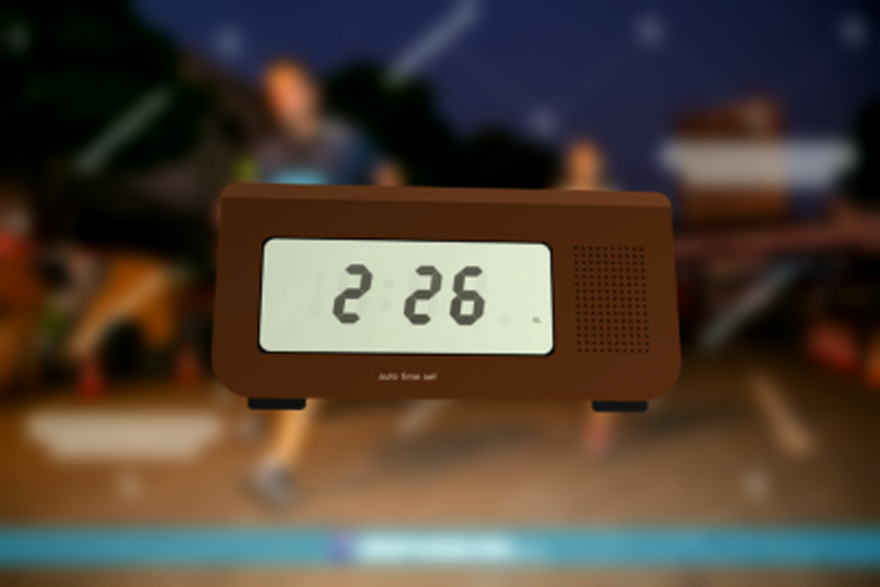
h=2 m=26
